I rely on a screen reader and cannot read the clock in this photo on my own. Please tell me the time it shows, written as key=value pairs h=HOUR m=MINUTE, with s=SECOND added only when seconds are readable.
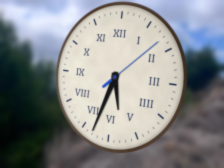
h=5 m=33 s=8
